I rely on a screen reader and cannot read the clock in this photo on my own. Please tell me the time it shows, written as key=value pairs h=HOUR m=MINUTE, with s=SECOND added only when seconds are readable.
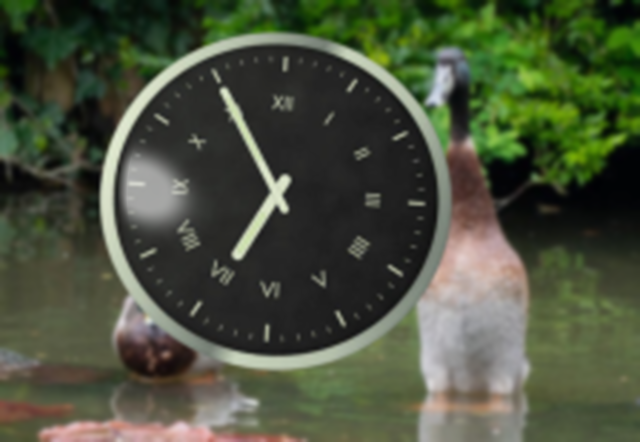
h=6 m=55
